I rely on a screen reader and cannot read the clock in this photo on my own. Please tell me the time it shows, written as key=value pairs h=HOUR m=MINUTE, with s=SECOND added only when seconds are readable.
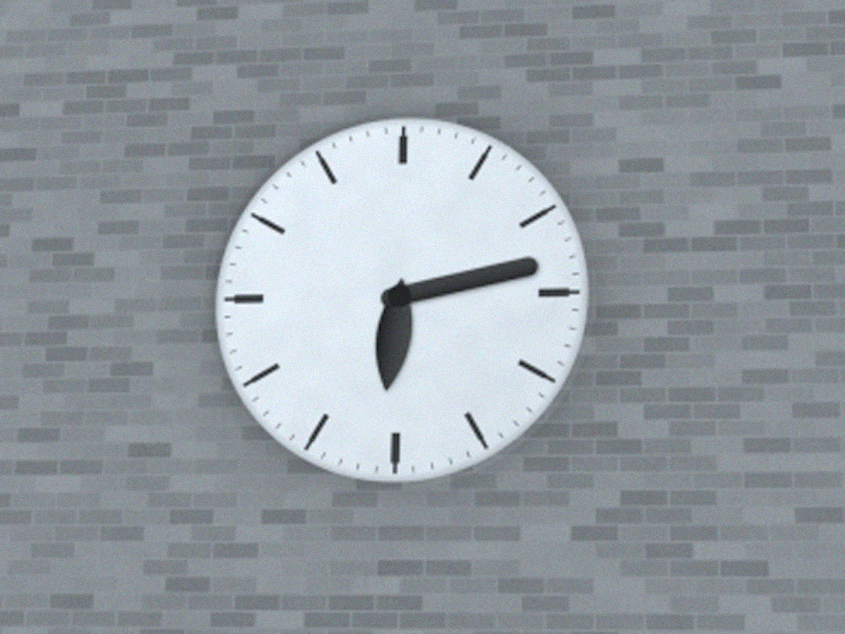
h=6 m=13
